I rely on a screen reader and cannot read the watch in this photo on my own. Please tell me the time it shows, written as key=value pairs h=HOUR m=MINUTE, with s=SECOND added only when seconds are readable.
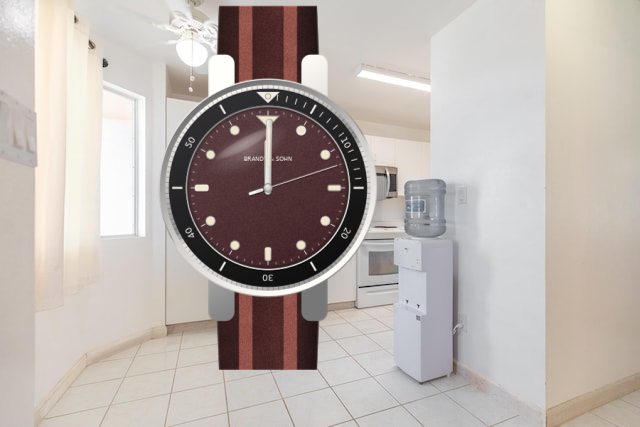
h=12 m=0 s=12
